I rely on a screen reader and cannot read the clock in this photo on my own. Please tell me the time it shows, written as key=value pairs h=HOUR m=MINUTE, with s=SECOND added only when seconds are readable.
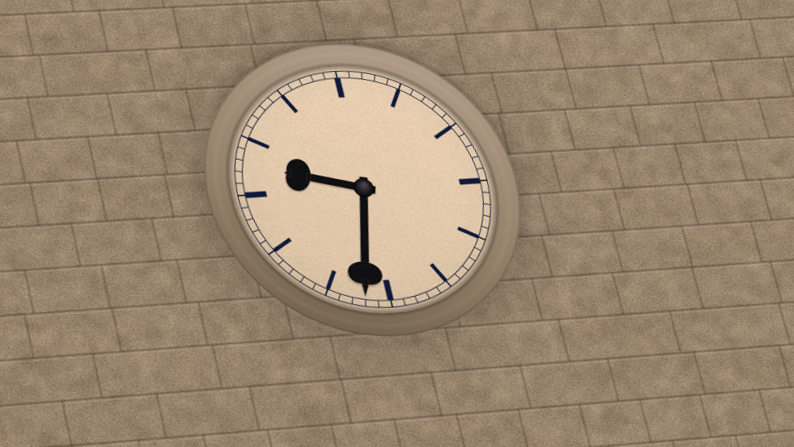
h=9 m=32
